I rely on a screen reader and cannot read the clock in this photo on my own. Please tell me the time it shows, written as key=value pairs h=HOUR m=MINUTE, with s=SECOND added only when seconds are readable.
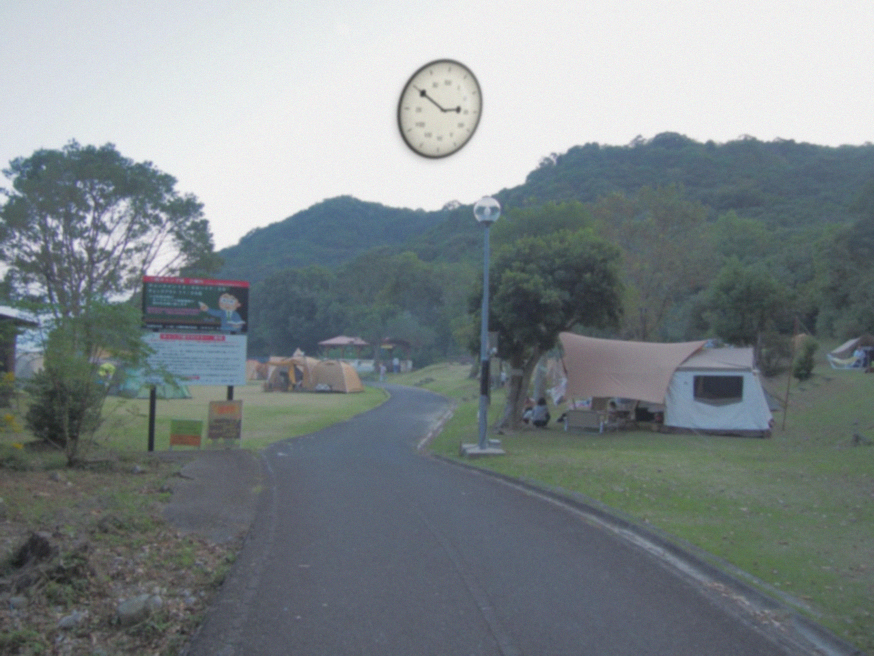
h=2 m=50
